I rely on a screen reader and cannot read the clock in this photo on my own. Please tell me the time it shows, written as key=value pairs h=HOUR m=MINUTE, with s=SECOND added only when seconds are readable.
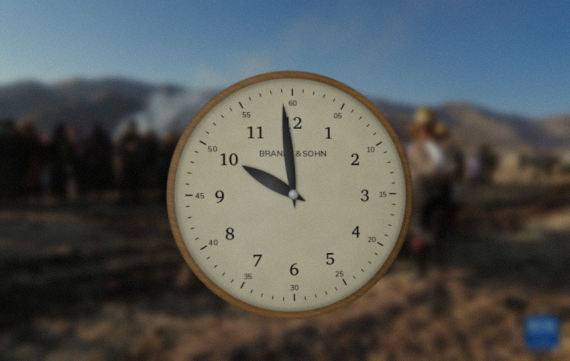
h=9 m=59
